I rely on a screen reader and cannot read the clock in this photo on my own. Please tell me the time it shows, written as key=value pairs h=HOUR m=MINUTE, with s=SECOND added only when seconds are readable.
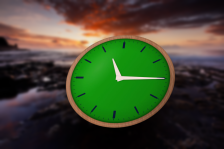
h=11 m=15
